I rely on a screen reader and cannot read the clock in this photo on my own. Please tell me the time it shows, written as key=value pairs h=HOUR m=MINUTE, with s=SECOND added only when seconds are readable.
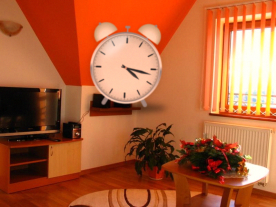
h=4 m=17
